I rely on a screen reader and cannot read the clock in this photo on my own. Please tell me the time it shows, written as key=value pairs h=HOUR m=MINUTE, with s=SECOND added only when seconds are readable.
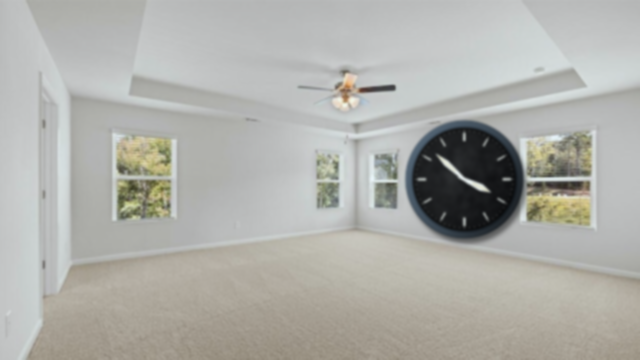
h=3 m=52
